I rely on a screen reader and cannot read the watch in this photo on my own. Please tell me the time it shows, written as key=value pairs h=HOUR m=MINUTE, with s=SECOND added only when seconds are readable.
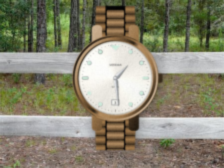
h=1 m=29
